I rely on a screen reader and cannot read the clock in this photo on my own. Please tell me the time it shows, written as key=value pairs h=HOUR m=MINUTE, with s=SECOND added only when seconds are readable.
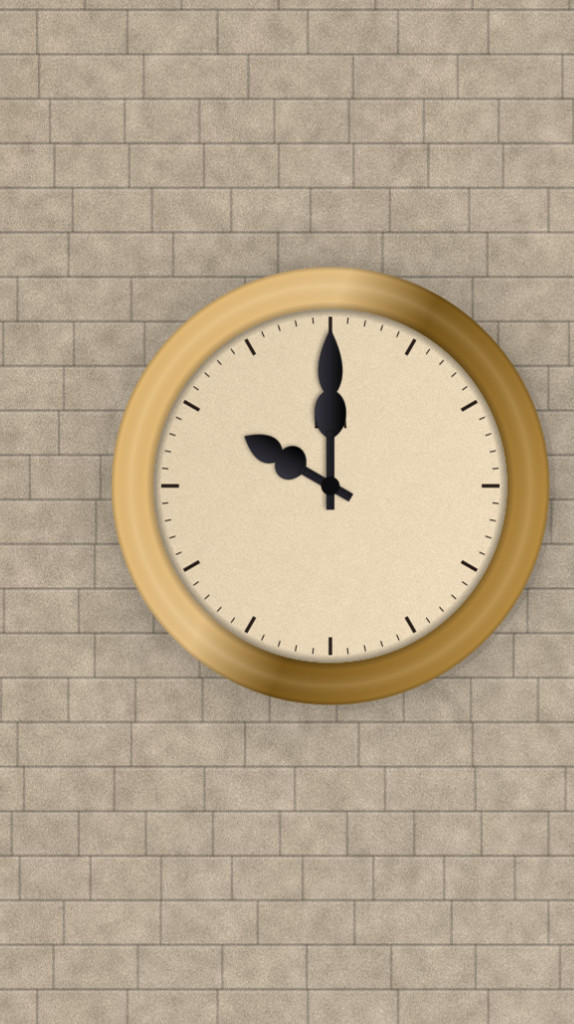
h=10 m=0
